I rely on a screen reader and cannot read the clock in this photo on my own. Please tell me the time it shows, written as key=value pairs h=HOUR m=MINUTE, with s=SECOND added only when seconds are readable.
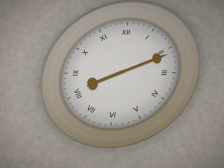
h=8 m=11
